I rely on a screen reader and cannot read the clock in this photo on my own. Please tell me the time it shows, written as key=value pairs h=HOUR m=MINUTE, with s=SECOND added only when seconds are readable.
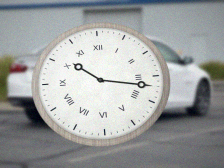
h=10 m=17
